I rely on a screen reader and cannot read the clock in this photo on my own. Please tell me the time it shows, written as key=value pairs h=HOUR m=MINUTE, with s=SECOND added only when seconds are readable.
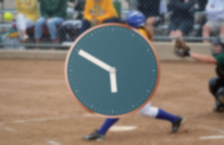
h=5 m=50
